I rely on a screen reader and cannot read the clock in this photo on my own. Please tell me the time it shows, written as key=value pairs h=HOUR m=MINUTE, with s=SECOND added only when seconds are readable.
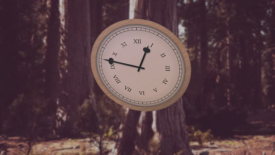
h=12 m=47
